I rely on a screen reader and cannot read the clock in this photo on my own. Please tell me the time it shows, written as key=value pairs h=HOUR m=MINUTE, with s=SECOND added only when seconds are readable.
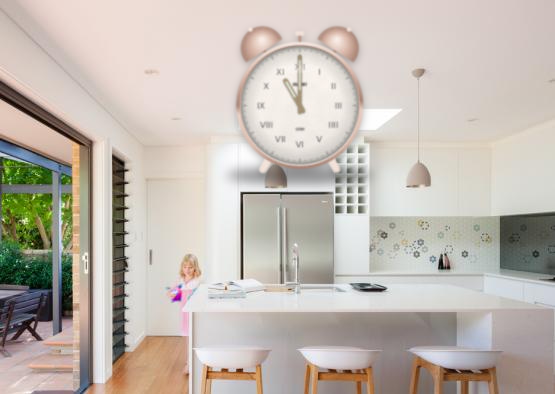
h=11 m=0
